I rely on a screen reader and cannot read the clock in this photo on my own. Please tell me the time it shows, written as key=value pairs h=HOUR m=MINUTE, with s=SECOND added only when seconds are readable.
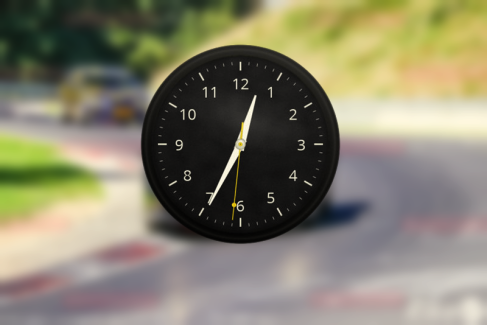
h=12 m=34 s=31
